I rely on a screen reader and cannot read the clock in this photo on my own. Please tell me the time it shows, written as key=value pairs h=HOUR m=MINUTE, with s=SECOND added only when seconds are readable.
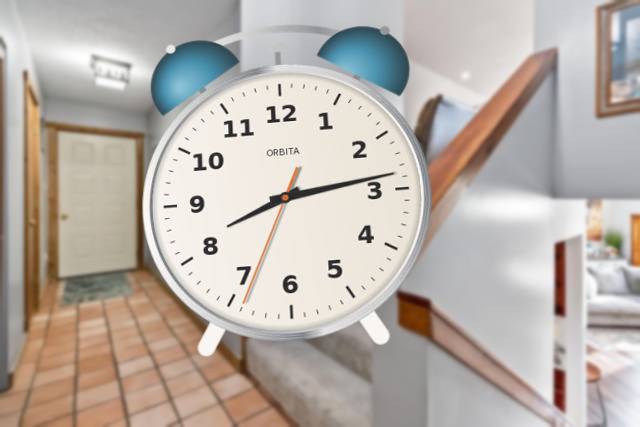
h=8 m=13 s=34
